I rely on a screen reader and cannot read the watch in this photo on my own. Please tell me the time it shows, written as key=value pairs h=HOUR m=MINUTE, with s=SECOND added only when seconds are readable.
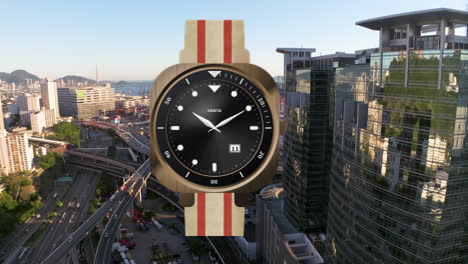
h=10 m=10
